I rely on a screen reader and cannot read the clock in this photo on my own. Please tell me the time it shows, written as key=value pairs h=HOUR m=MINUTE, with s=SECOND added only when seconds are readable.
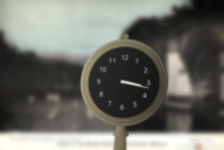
h=3 m=17
